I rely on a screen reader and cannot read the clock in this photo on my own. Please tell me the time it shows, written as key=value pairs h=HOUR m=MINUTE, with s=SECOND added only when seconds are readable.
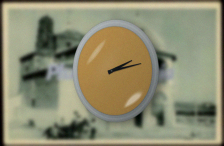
h=2 m=13
